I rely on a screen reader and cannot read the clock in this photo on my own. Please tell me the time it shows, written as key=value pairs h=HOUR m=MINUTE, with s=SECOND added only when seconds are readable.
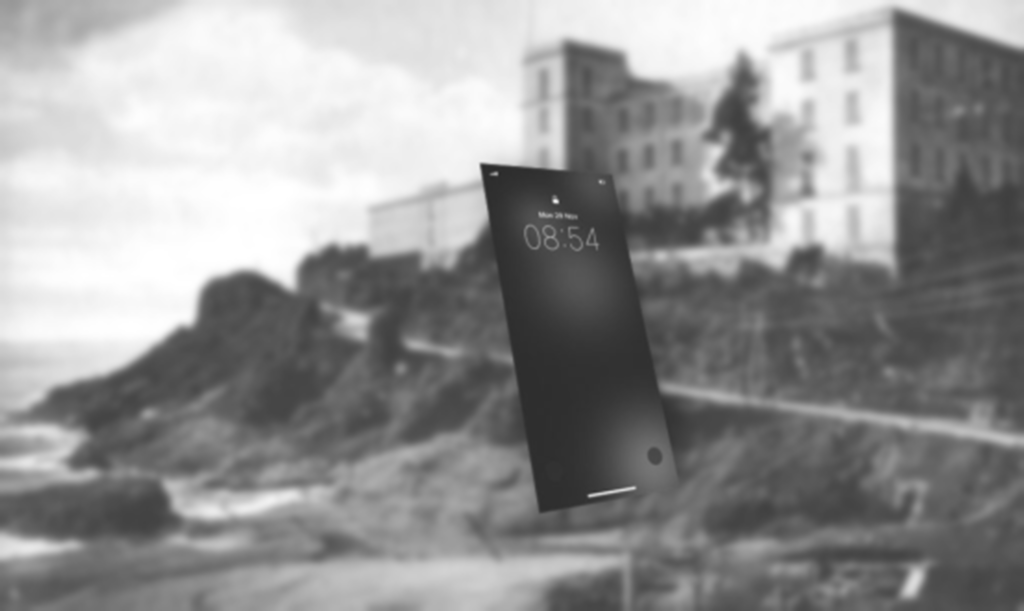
h=8 m=54
